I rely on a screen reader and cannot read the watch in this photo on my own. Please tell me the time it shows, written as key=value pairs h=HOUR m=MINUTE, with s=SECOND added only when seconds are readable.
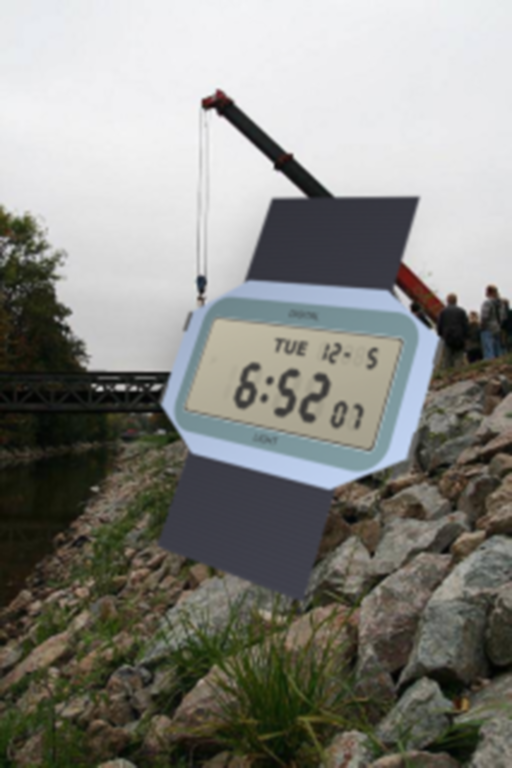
h=6 m=52 s=7
